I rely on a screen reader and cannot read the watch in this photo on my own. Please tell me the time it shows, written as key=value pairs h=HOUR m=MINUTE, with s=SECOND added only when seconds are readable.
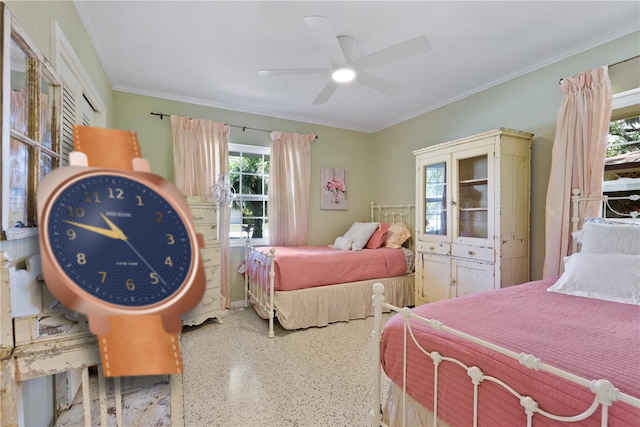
h=10 m=47 s=24
